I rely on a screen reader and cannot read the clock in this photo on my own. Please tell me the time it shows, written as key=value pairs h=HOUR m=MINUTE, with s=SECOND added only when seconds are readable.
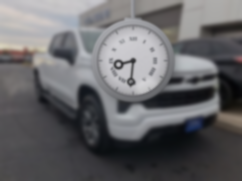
h=8 m=31
